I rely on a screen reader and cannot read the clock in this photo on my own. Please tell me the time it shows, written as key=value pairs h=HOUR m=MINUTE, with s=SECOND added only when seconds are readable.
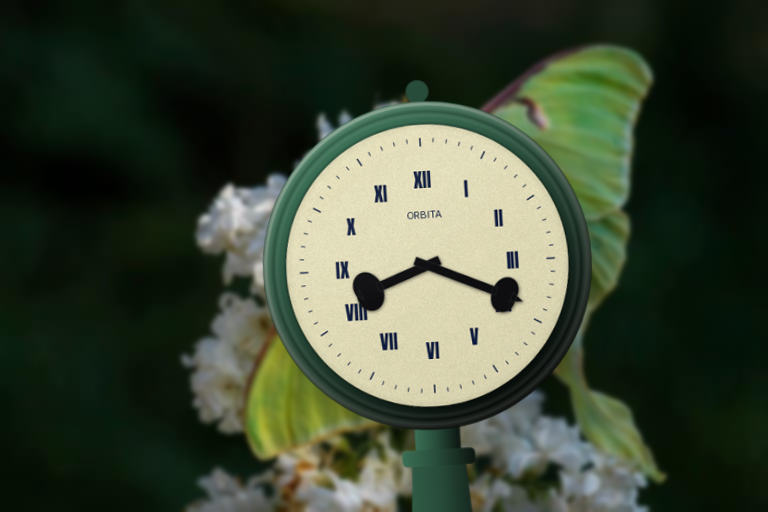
h=8 m=19
